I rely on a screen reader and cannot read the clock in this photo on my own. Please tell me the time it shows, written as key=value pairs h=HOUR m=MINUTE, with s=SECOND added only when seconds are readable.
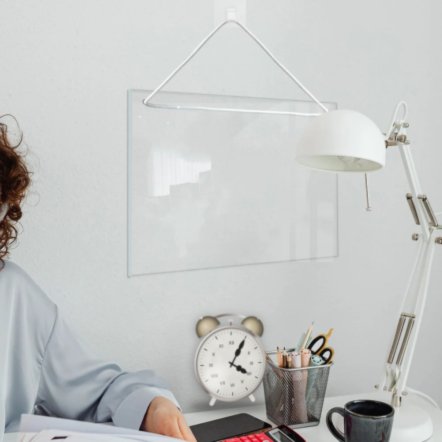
h=4 m=5
